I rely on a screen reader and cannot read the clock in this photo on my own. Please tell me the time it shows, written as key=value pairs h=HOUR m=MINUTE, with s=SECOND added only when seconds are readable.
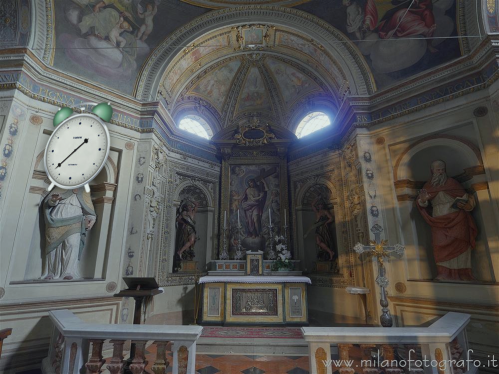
h=1 m=38
